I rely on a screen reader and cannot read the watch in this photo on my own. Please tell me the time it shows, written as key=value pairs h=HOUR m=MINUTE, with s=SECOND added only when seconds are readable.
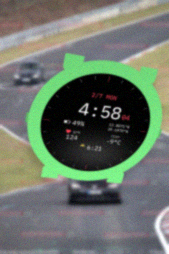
h=4 m=58
